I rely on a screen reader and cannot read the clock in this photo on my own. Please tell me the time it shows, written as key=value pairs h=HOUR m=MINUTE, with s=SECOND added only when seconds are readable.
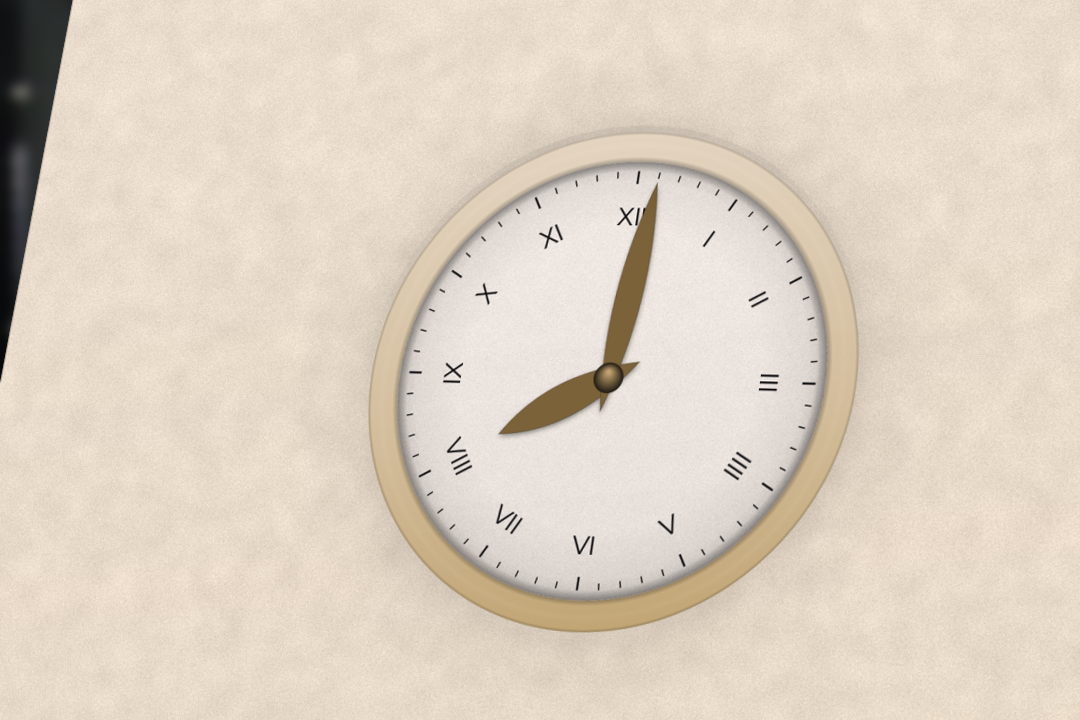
h=8 m=1
